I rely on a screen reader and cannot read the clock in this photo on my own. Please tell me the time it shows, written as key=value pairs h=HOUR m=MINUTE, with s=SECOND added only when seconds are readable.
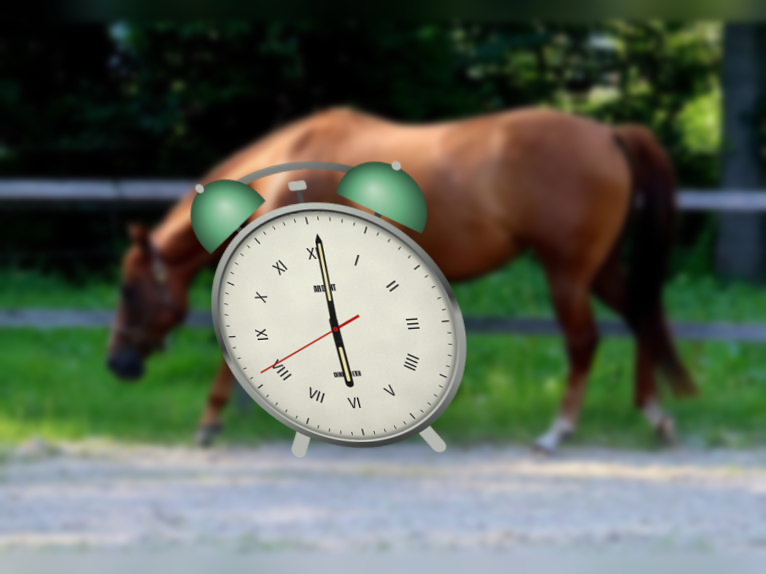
h=6 m=0 s=41
